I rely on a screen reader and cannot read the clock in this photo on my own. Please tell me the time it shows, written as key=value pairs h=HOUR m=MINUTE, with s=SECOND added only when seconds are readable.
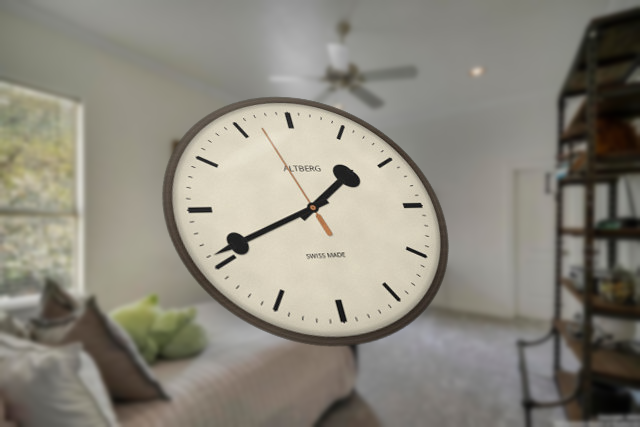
h=1 m=40 s=57
